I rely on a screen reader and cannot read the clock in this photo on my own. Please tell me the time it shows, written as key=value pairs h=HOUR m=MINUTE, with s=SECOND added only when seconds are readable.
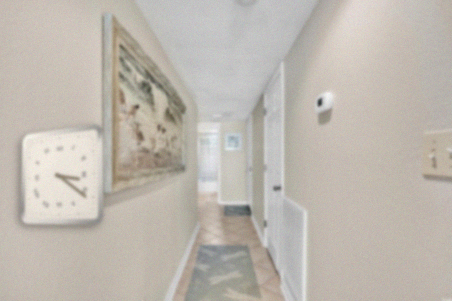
h=3 m=21
